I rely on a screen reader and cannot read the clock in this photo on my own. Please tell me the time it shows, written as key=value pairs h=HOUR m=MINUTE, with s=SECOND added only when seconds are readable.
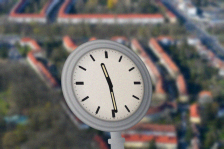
h=11 m=29
